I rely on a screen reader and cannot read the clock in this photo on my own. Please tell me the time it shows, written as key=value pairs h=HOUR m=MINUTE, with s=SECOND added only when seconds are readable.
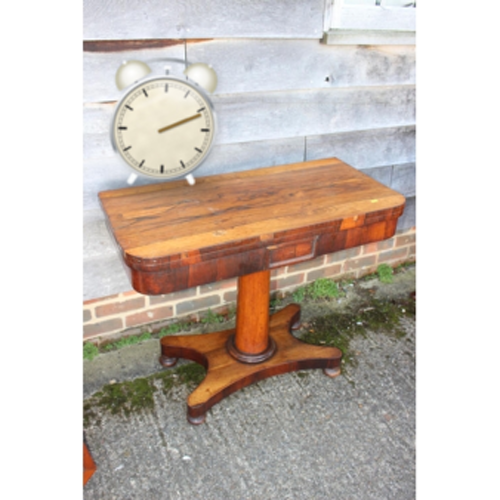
h=2 m=11
